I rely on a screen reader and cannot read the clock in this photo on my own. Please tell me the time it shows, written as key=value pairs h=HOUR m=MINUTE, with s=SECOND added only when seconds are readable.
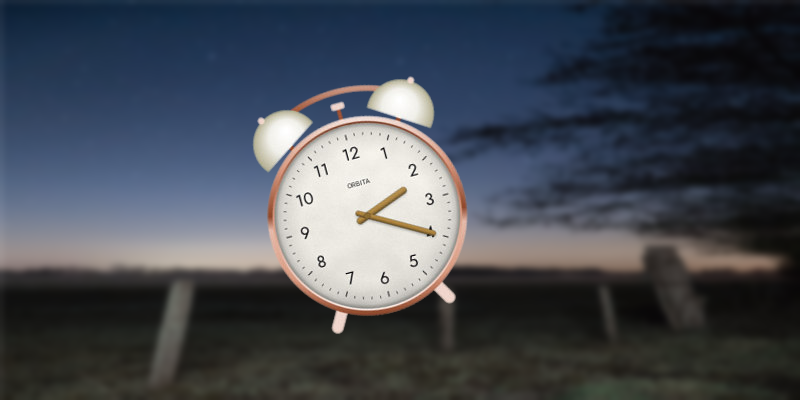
h=2 m=20
